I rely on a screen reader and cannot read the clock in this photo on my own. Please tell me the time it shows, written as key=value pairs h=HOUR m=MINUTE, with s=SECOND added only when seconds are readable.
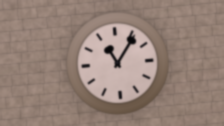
h=11 m=6
